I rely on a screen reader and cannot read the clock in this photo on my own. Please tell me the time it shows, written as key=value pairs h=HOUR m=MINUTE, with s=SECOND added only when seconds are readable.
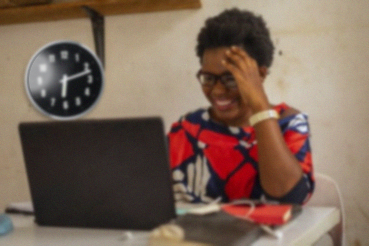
h=6 m=12
